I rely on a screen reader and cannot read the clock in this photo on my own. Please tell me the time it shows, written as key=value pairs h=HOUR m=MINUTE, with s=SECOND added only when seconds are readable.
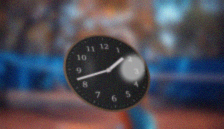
h=1 m=42
